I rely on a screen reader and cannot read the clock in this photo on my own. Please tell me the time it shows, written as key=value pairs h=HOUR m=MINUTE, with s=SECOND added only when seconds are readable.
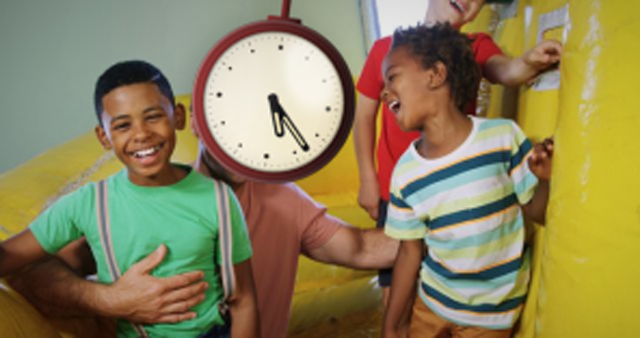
h=5 m=23
